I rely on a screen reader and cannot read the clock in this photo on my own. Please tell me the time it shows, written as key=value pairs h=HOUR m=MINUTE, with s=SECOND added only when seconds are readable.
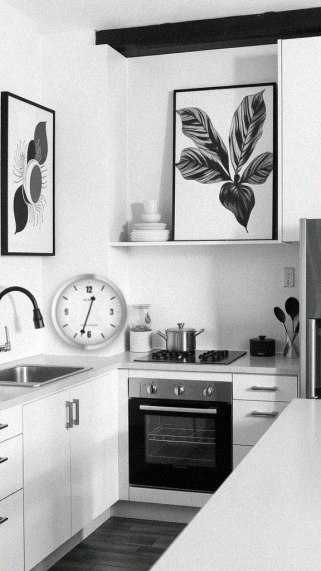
h=12 m=33
